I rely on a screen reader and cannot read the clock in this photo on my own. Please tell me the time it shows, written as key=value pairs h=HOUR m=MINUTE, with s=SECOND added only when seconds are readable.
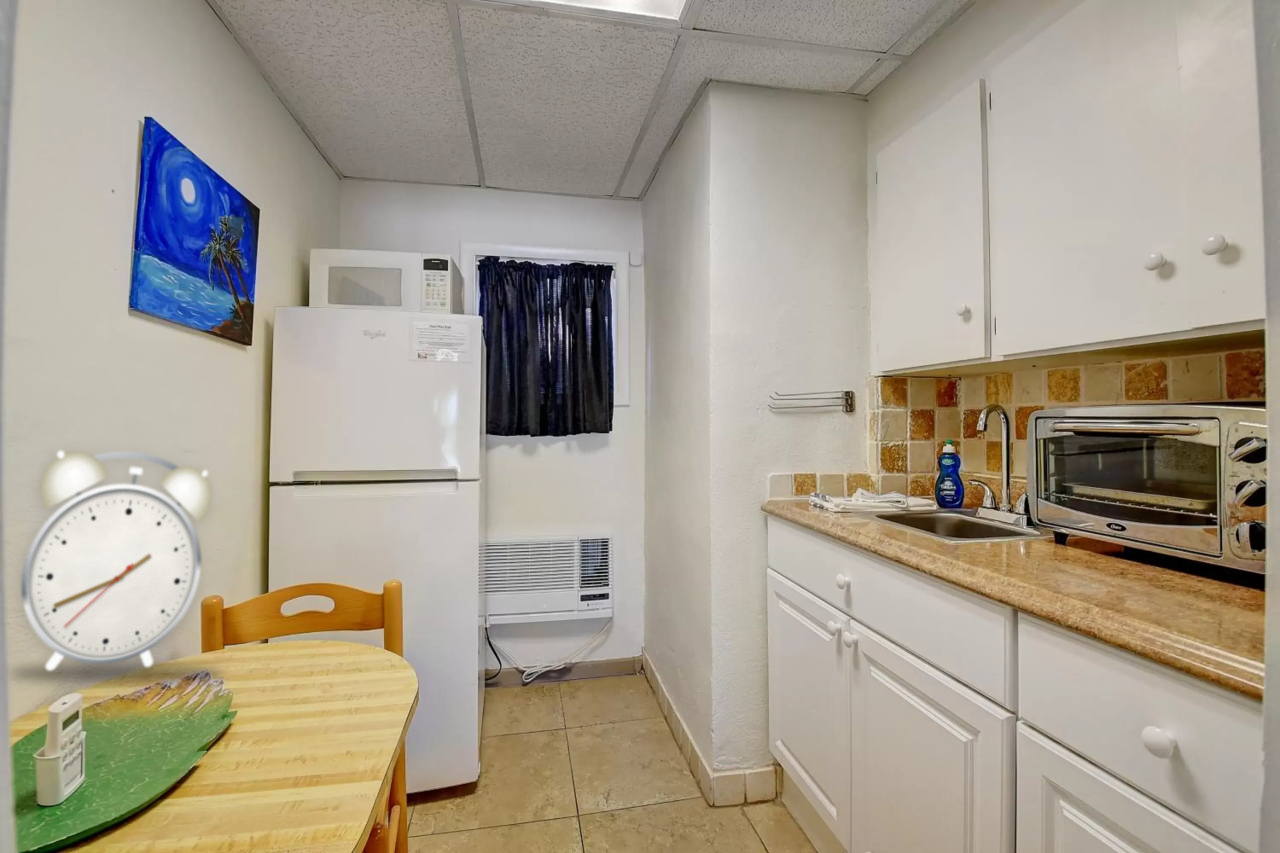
h=1 m=40 s=37
